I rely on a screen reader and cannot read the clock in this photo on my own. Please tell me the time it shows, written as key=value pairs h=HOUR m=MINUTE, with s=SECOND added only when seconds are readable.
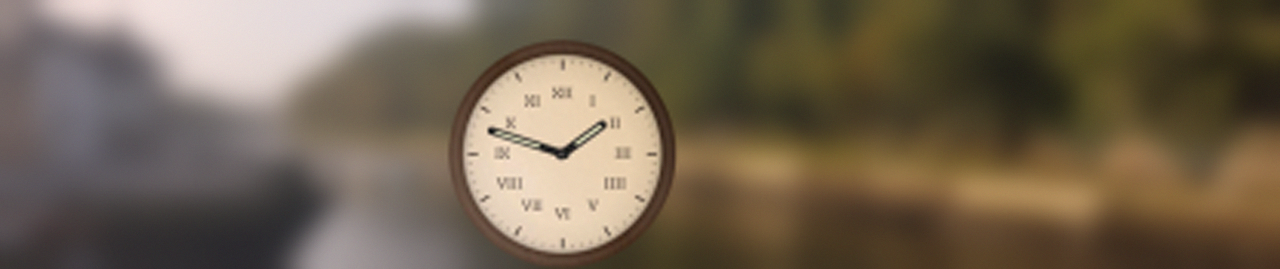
h=1 m=48
